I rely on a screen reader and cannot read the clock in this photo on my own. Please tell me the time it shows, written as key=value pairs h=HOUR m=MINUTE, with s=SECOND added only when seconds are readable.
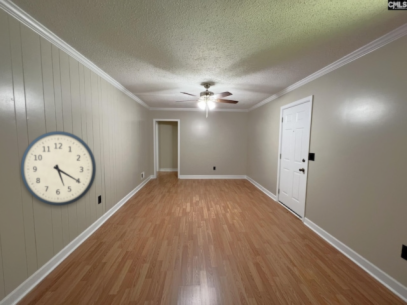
h=5 m=20
